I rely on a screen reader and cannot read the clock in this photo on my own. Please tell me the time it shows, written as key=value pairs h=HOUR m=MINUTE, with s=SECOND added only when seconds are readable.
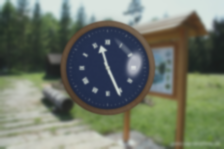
h=11 m=26
